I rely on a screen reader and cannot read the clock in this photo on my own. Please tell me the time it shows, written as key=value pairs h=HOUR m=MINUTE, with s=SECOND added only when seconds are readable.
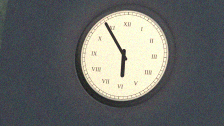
h=5 m=54
